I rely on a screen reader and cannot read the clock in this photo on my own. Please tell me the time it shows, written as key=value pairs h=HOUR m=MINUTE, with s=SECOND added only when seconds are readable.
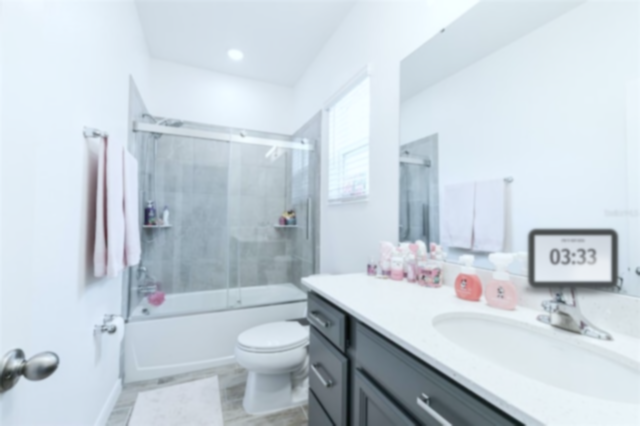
h=3 m=33
